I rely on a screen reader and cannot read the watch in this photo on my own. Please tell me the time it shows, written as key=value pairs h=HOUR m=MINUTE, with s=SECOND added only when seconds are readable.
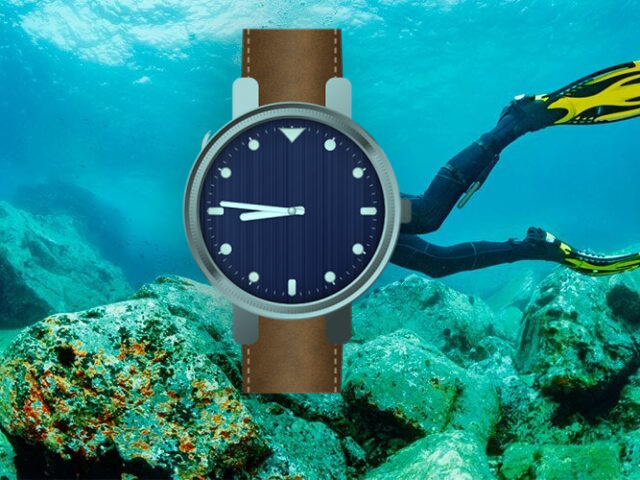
h=8 m=46
